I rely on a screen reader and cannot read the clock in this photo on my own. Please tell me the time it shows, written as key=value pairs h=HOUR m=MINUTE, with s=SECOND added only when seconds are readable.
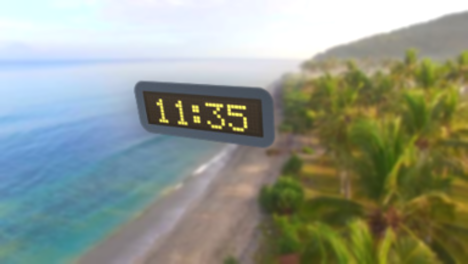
h=11 m=35
